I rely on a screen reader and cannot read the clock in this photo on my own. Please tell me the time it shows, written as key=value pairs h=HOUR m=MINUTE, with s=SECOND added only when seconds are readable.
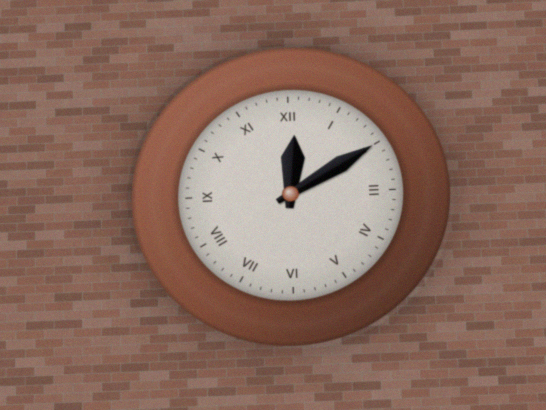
h=12 m=10
